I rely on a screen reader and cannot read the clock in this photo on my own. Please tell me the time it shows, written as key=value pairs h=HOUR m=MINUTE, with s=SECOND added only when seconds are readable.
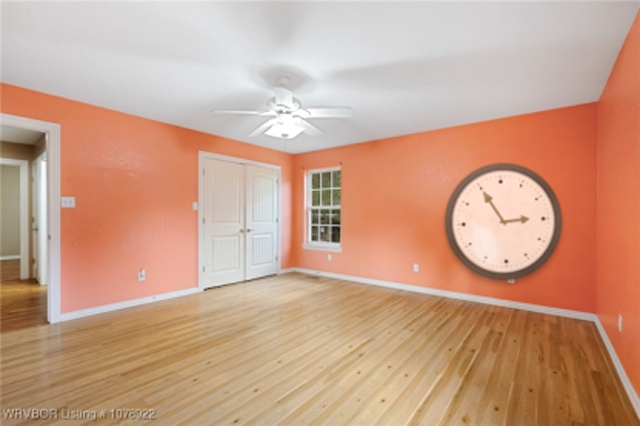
h=2 m=55
